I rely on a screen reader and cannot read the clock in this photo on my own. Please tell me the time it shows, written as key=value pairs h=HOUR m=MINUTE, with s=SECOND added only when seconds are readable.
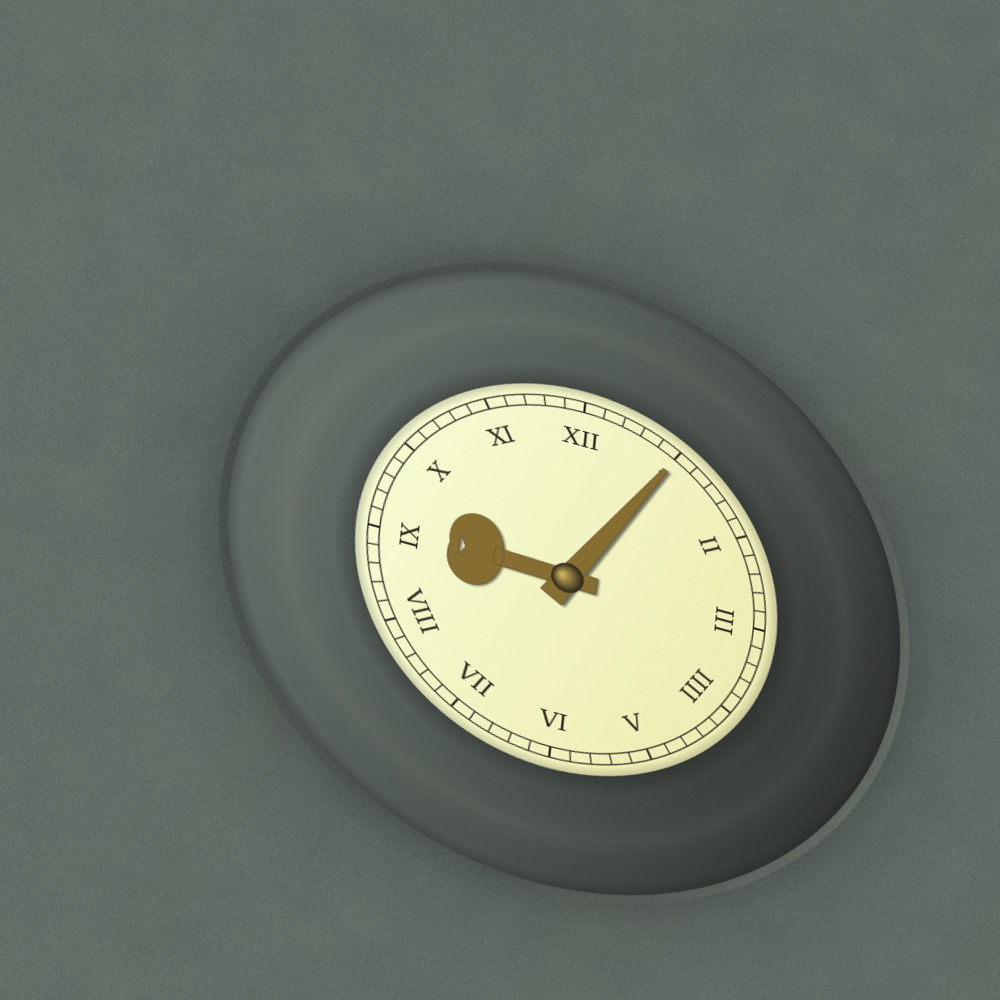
h=9 m=5
